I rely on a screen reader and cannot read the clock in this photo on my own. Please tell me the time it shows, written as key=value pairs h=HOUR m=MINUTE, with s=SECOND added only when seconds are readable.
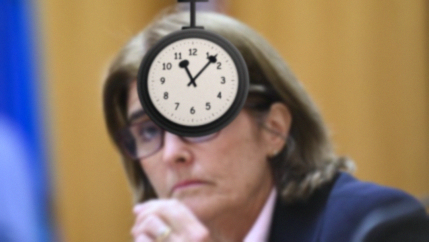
h=11 m=7
